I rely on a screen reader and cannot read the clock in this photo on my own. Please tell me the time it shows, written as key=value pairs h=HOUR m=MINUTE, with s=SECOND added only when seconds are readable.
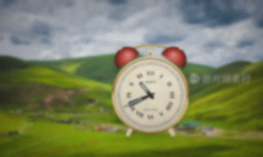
h=10 m=41
